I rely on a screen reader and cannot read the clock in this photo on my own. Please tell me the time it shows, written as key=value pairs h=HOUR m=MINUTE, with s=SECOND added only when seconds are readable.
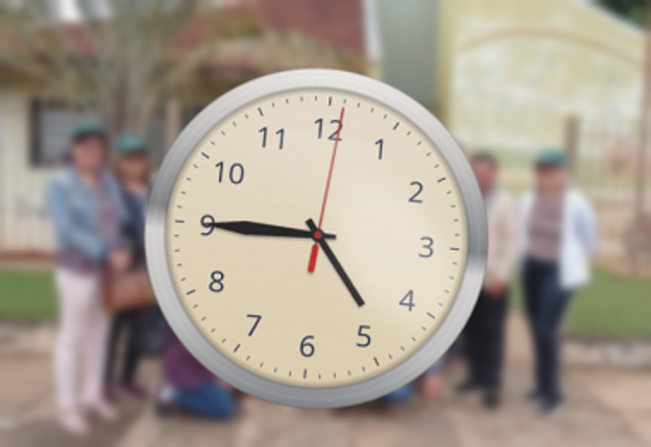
h=4 m=45 s=1
